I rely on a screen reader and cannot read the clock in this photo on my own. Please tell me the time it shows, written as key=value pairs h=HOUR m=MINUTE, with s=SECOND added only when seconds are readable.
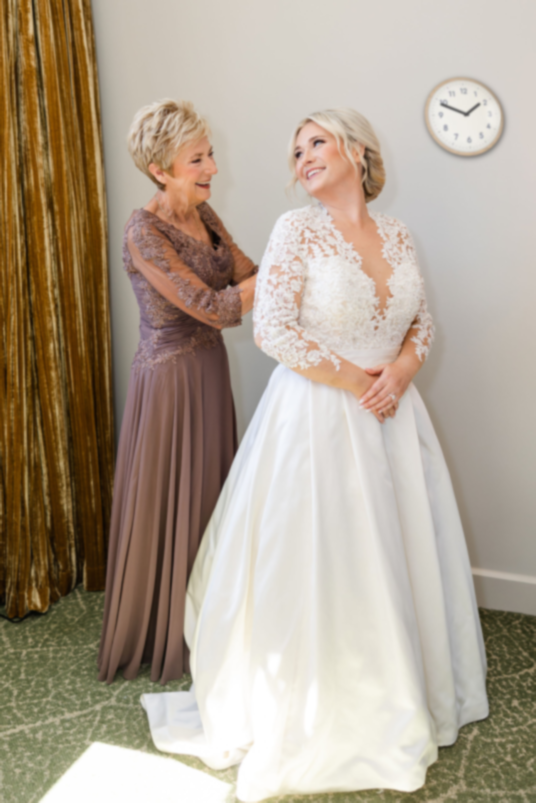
h=1 m=49
